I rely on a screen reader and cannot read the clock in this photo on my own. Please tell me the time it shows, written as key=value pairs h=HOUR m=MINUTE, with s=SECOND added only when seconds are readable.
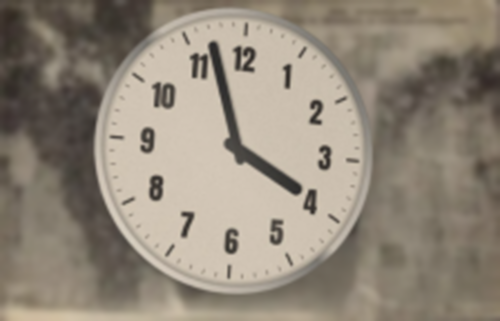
h=3 m=57
